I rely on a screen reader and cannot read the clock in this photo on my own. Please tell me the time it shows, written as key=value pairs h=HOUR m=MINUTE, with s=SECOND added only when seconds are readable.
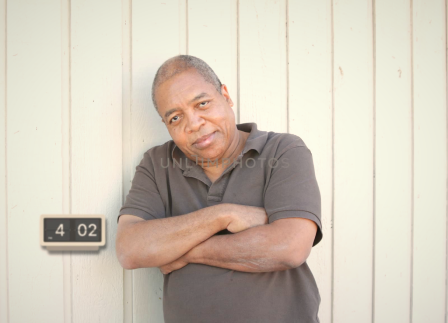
h=4 m=2
